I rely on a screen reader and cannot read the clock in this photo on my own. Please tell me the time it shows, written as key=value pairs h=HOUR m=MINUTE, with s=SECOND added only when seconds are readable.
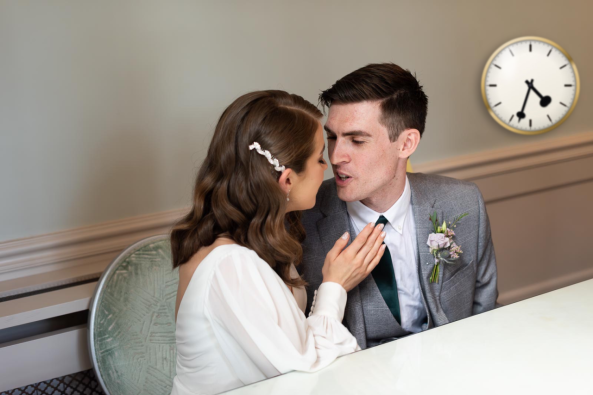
h=4 m=33
